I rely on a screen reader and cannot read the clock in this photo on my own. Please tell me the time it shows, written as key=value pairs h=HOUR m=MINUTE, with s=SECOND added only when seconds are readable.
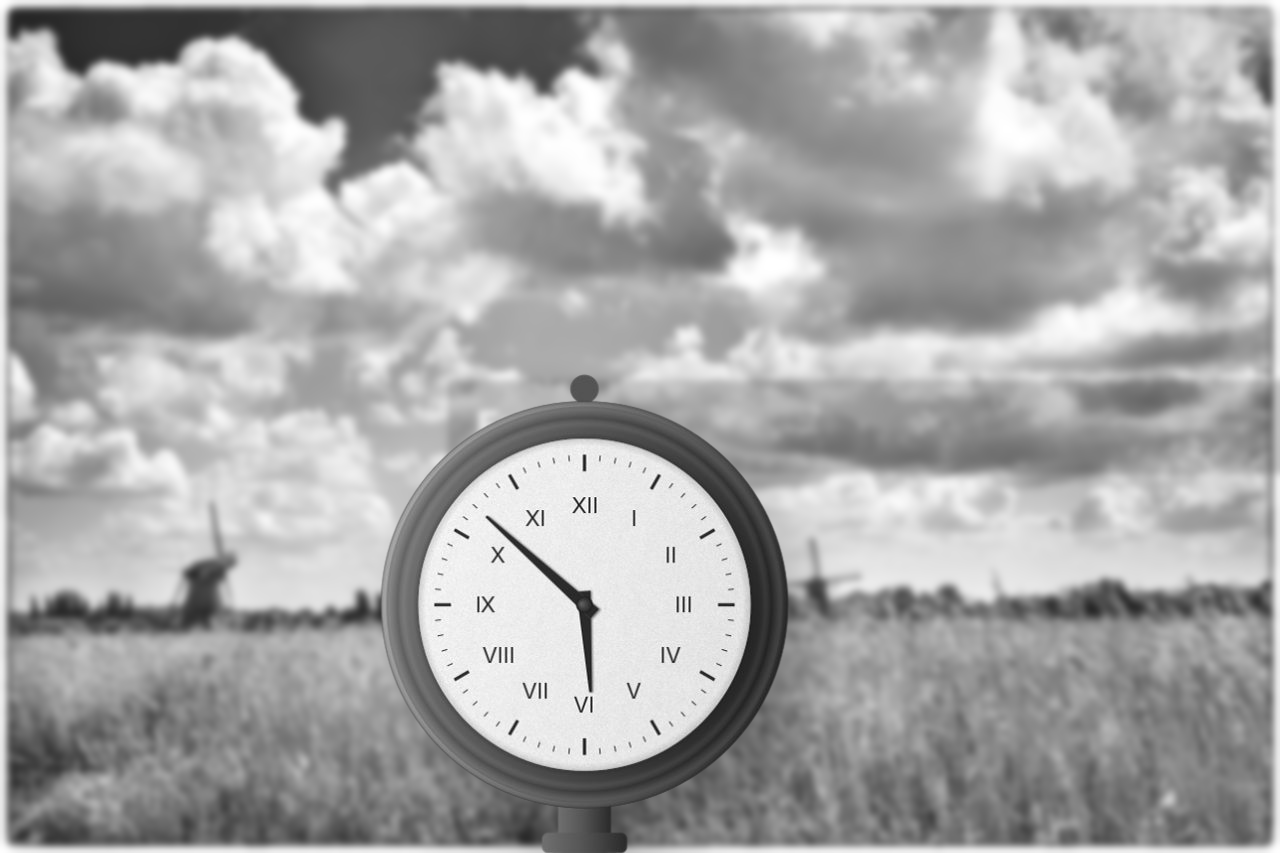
h=5 m=52
